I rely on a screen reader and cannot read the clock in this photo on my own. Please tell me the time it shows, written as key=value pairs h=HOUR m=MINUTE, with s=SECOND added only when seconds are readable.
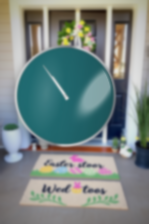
h=10 m=54
